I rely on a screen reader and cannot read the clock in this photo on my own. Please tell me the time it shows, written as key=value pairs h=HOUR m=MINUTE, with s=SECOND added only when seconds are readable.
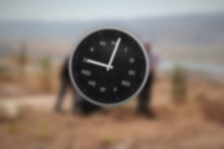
h=9 m=1
